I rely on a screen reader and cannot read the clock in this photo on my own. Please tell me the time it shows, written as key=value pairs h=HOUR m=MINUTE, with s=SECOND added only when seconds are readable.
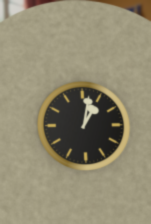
h=1 m=2
